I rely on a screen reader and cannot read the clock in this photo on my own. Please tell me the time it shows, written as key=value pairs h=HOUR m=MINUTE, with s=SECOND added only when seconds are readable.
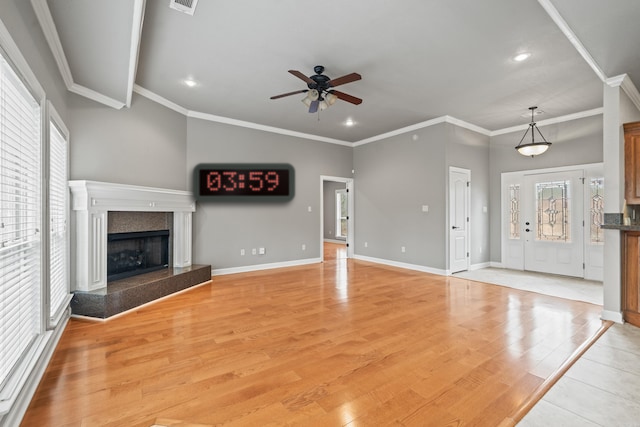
h=3 m=59
